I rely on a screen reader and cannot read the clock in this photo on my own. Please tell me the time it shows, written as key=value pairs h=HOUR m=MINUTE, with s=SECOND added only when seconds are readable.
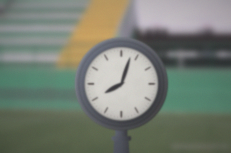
h=8 m=3
